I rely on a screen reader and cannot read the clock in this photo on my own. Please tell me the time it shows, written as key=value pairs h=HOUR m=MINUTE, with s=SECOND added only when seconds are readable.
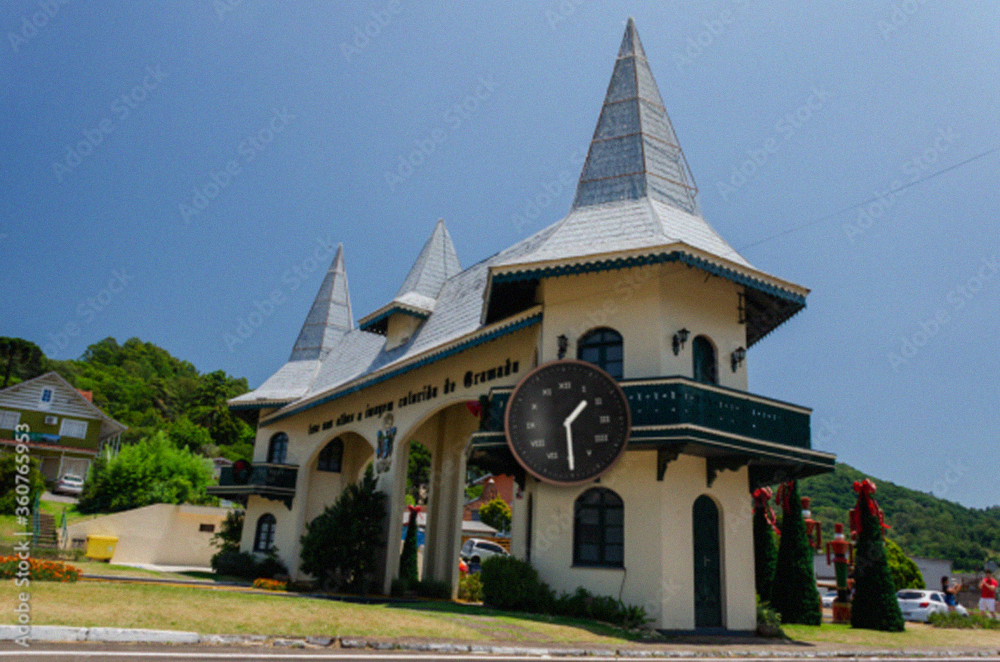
h=1 m=30
